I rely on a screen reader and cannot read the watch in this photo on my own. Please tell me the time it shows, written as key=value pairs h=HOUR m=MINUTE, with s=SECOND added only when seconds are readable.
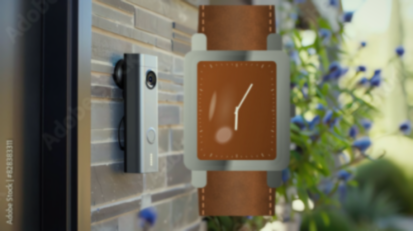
h=6 m=5
